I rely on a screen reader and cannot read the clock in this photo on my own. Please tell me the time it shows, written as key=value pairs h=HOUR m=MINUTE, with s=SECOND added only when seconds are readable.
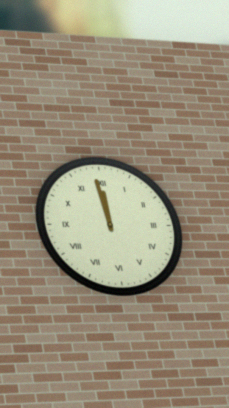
h=11 m=59
